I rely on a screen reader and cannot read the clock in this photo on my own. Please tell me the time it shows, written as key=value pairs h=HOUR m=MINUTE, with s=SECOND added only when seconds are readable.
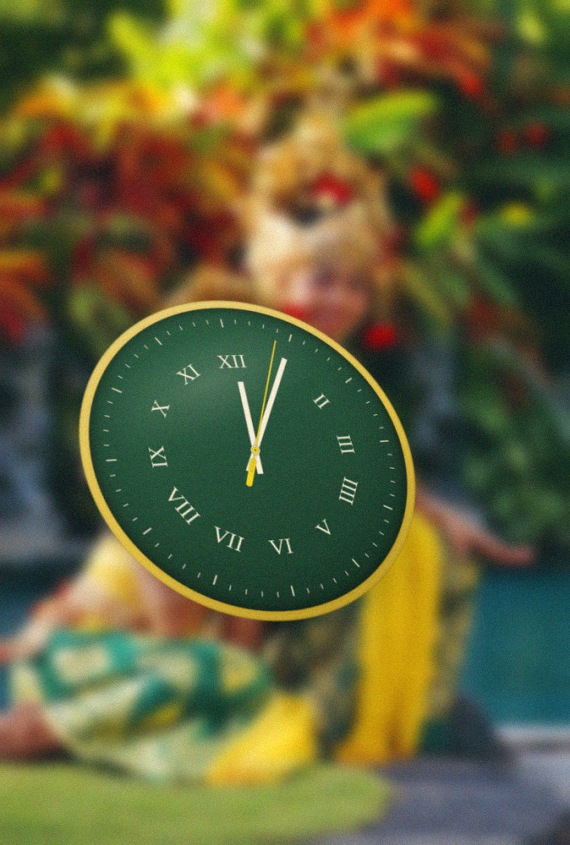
h=12 m=5 s=4
